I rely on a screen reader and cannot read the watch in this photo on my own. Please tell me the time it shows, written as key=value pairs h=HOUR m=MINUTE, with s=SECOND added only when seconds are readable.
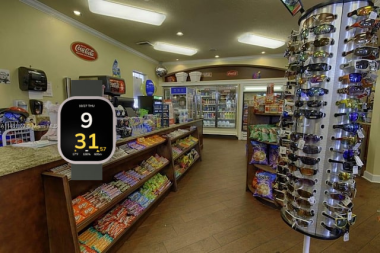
h=9 m=31
